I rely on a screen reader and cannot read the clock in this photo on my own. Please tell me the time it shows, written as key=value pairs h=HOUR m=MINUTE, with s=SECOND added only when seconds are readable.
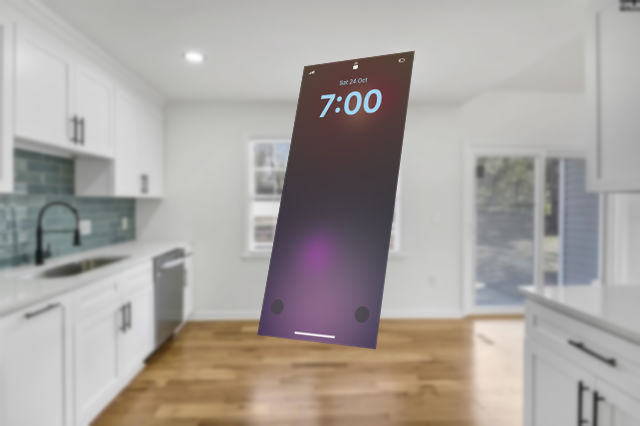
h=7 m=0
